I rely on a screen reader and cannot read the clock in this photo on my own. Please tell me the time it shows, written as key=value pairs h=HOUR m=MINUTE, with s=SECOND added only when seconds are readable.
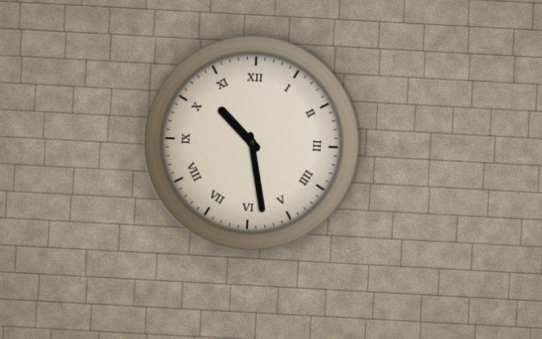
h=10 m=28
